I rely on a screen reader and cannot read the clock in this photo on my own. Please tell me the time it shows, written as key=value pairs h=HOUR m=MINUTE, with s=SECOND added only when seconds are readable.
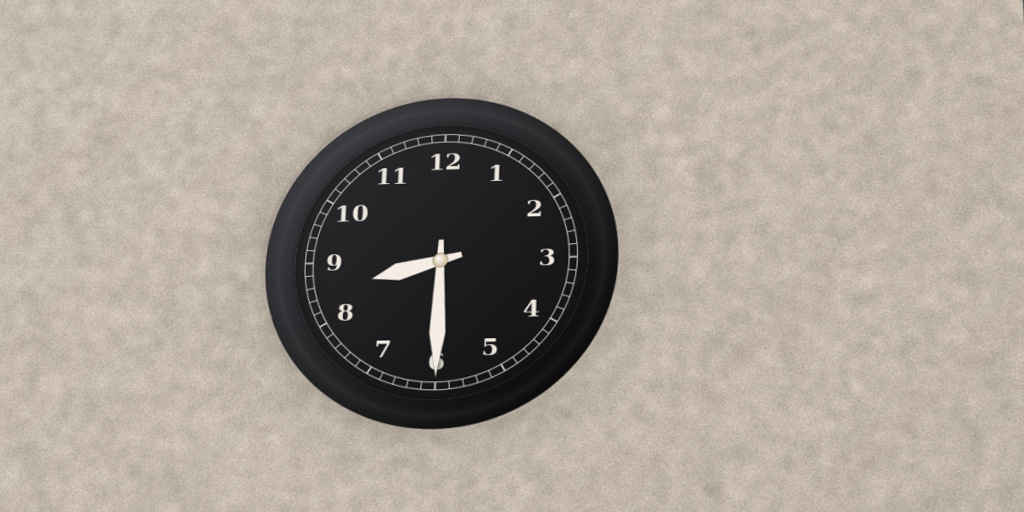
h=8 m=30
